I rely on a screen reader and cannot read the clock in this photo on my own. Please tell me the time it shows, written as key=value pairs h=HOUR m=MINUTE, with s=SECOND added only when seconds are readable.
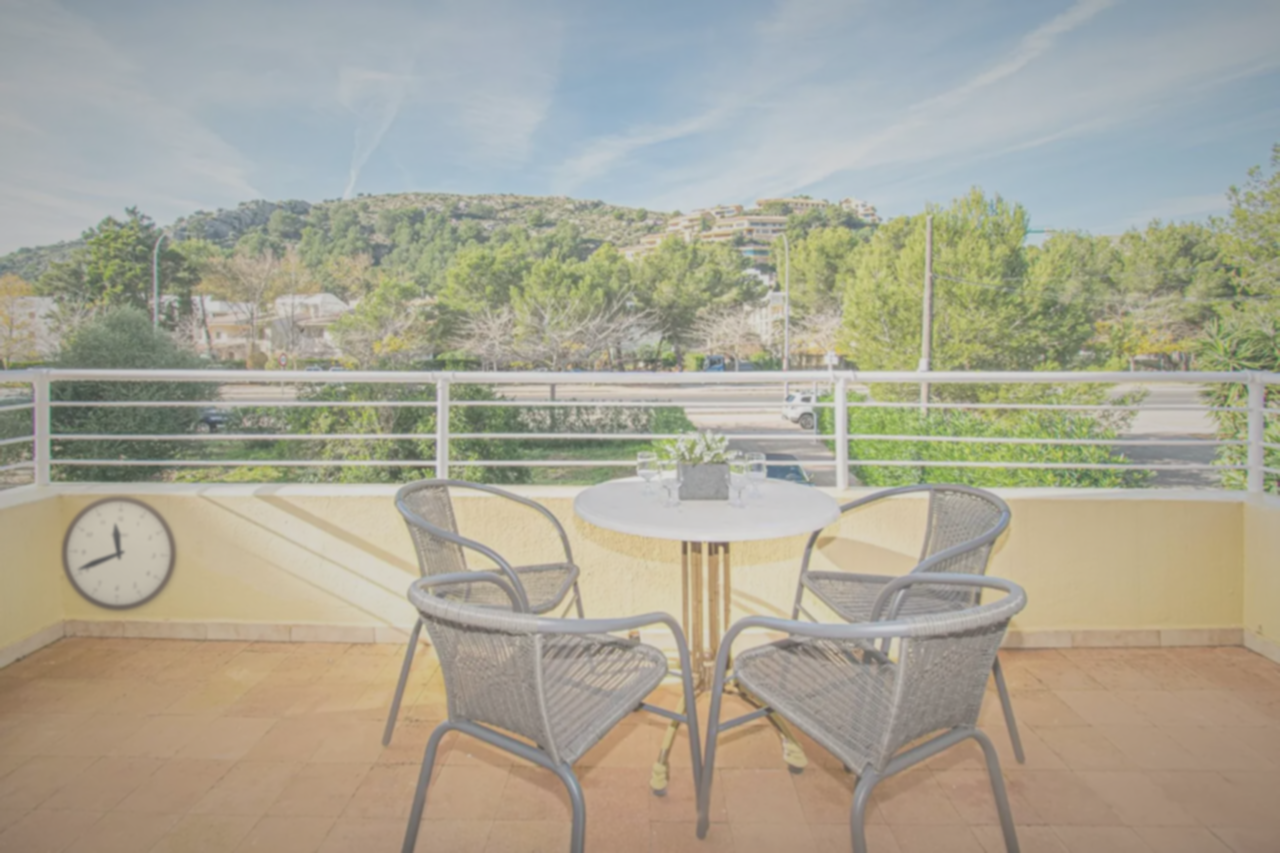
h=11 m=41
